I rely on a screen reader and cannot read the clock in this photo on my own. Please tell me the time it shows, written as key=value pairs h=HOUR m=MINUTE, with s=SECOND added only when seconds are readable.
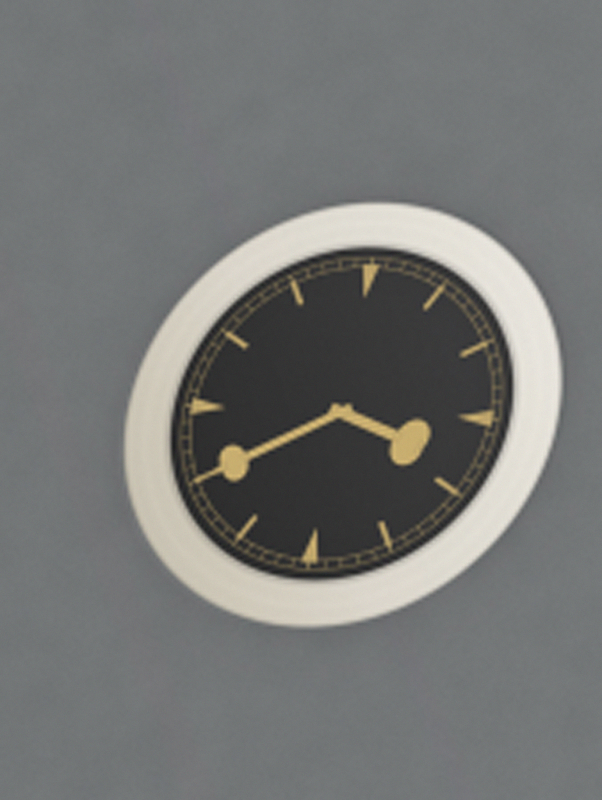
h=3 m=40
